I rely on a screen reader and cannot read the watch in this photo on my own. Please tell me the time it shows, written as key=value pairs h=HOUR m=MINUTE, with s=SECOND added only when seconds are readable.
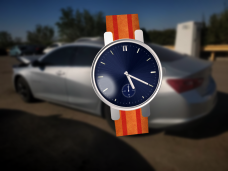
h=5 m=20
